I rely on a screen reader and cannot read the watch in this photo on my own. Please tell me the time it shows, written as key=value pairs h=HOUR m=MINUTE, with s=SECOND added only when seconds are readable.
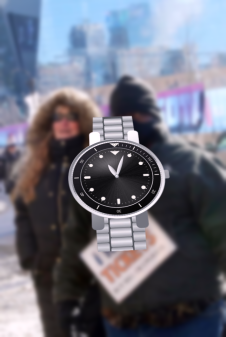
h=11 m=3
